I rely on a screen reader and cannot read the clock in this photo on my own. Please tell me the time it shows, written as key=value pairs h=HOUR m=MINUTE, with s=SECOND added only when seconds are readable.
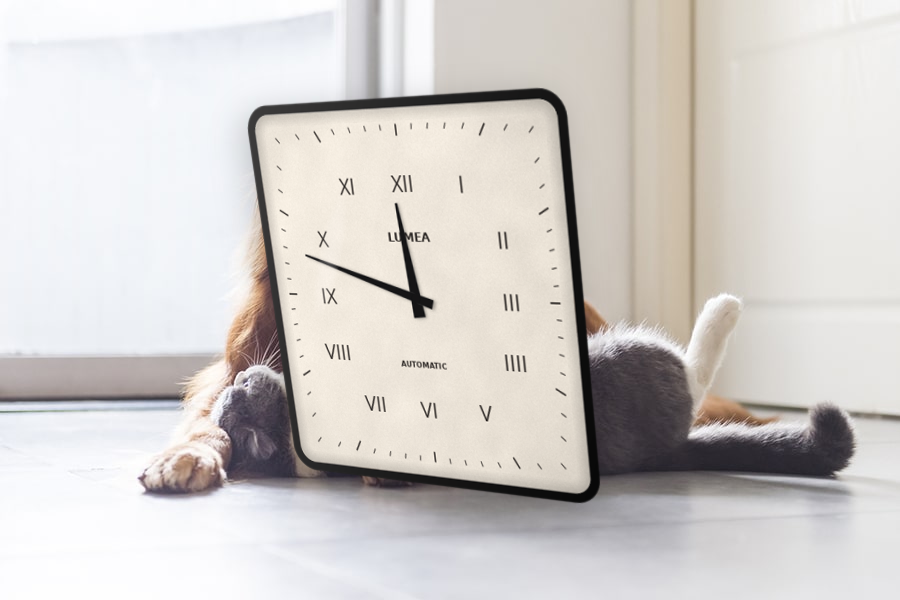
h=11 m=48
